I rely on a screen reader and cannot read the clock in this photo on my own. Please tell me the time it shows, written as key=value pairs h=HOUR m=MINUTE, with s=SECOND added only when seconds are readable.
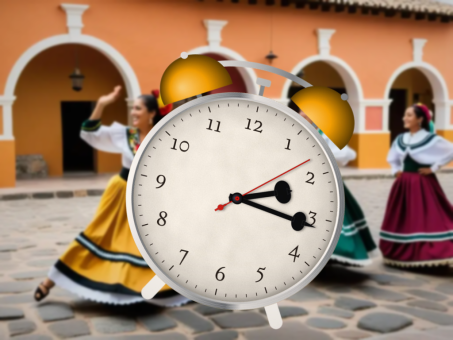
h=2 m=16 s=8
